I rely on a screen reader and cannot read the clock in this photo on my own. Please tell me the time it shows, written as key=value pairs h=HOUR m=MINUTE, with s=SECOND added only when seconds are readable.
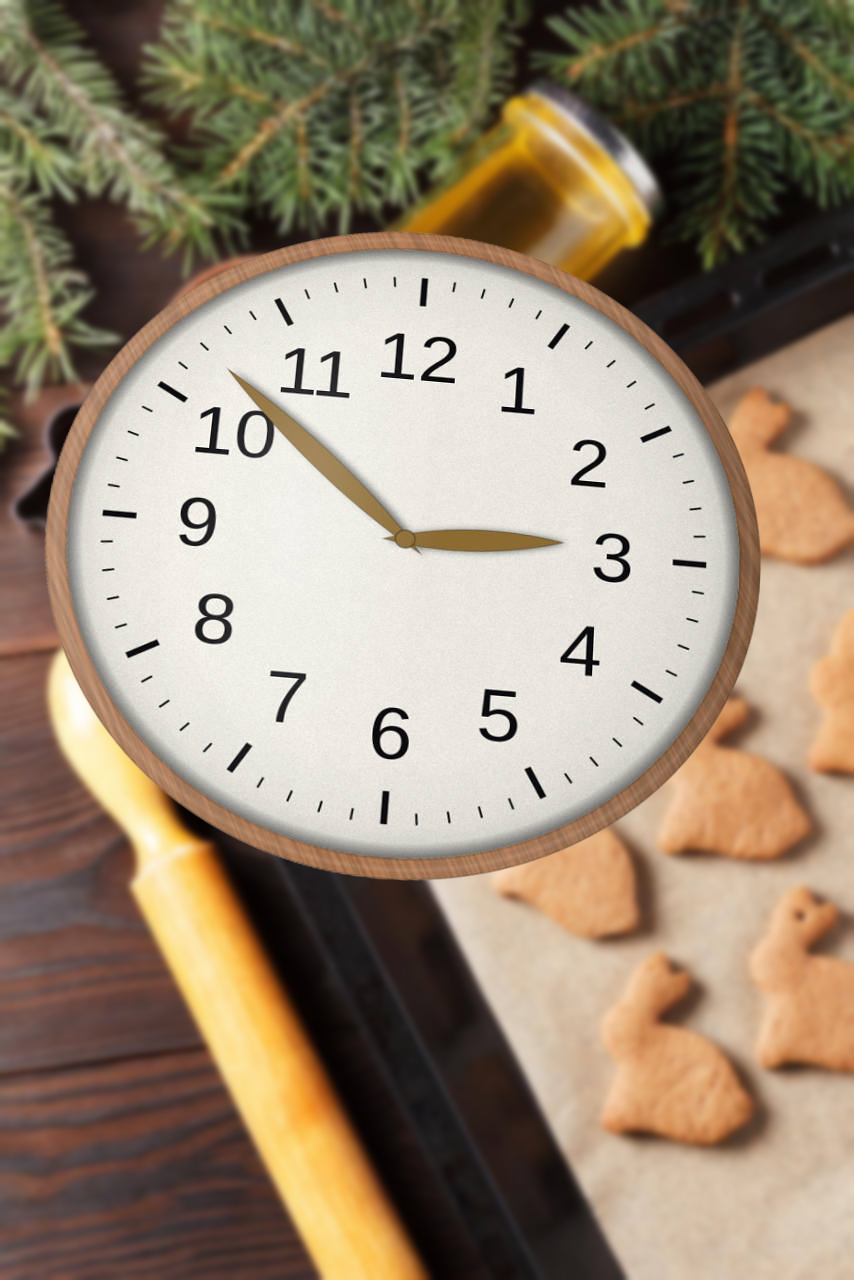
h=2 m=52
